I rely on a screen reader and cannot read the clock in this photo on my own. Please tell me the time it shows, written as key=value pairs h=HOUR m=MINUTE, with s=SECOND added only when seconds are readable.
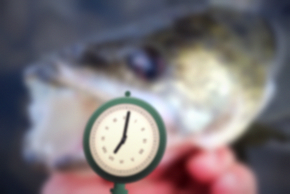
h=7 m=1
